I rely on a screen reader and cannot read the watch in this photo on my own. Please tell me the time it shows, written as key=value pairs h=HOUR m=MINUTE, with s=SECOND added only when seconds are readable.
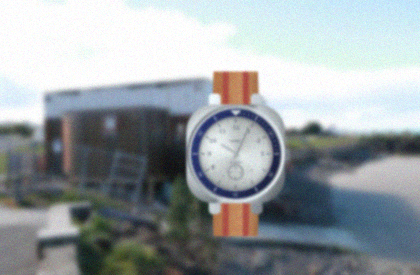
h=10 m=4
